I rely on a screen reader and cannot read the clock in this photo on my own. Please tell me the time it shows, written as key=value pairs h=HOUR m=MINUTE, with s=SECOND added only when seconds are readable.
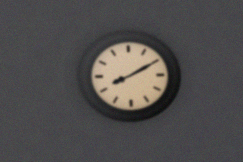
h=8 m=10
